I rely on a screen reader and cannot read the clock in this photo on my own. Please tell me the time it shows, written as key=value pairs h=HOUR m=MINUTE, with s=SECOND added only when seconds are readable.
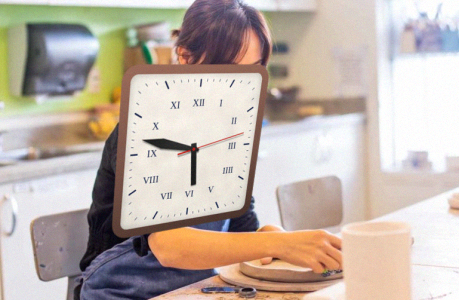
h=5 m=47 s=13
